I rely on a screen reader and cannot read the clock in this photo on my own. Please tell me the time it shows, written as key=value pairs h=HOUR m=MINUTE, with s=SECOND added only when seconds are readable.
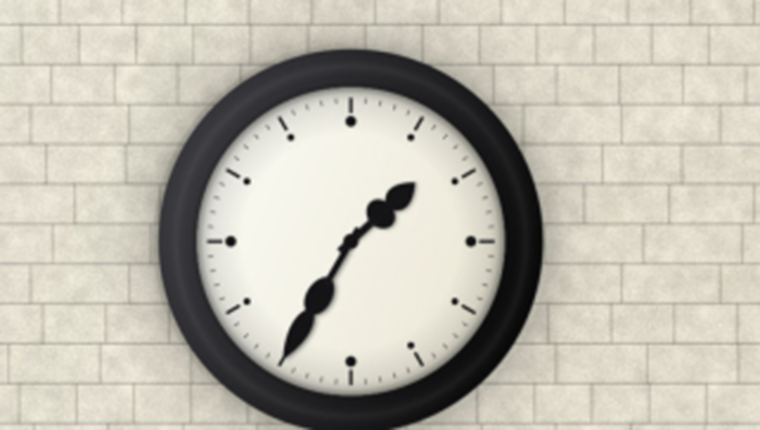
h=1 m=35
